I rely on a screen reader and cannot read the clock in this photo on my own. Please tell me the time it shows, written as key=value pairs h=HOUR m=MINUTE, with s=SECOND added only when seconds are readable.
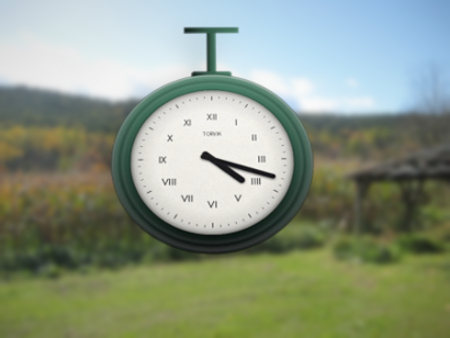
h=4 m=18
